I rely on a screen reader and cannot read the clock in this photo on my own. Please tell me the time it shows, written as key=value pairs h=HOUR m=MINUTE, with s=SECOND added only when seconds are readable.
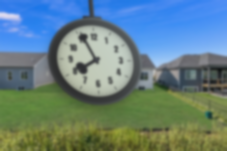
h=7 m=56
